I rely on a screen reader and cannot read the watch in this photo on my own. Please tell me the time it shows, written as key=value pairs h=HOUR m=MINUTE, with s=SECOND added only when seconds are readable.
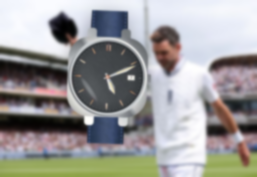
h=5 m=11
